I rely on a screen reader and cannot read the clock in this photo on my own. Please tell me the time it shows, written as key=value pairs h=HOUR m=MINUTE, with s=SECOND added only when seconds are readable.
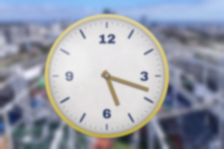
h=5 m=18
